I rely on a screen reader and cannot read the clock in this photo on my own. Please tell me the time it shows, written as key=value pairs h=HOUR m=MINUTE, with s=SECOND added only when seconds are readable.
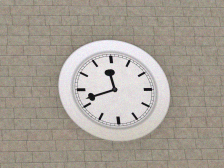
h=11 m=42
